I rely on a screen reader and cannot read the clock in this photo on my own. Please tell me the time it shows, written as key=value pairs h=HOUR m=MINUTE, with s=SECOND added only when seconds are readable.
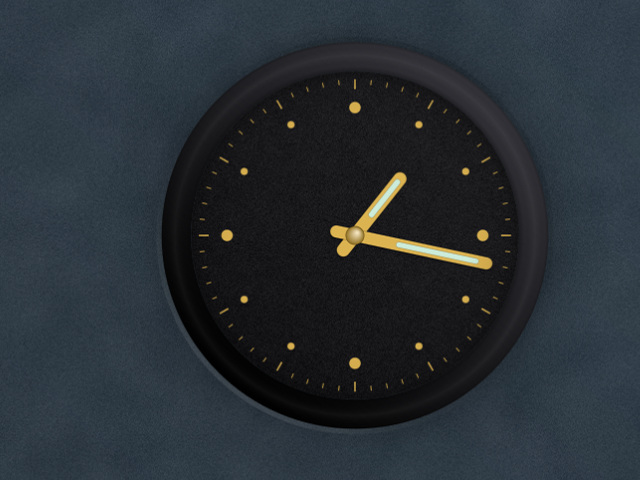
h=1 m=17
